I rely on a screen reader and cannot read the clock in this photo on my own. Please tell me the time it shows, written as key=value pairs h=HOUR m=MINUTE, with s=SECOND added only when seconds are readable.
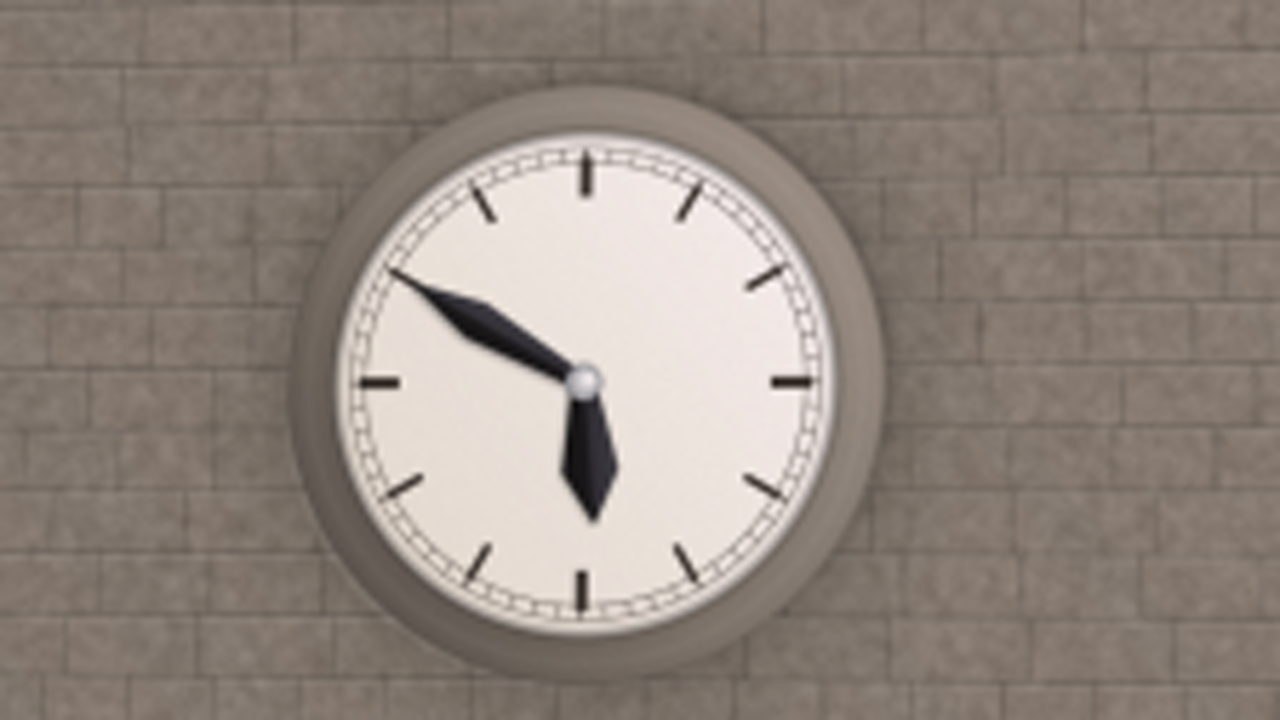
h=5 m=50
